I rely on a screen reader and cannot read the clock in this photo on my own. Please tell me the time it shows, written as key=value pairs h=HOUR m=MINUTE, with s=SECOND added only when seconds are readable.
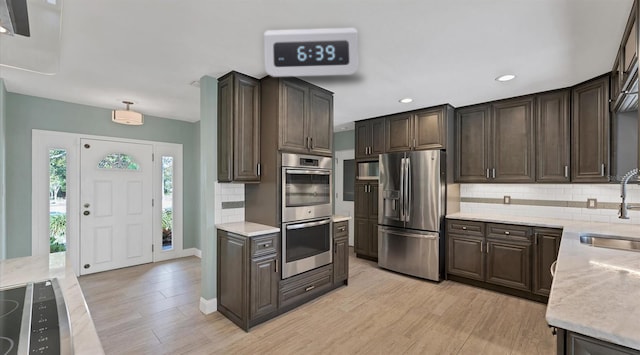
h=6 m=39
